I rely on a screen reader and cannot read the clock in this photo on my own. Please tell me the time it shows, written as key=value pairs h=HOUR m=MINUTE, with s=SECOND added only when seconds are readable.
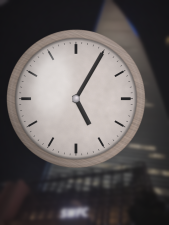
h=5 m=5
